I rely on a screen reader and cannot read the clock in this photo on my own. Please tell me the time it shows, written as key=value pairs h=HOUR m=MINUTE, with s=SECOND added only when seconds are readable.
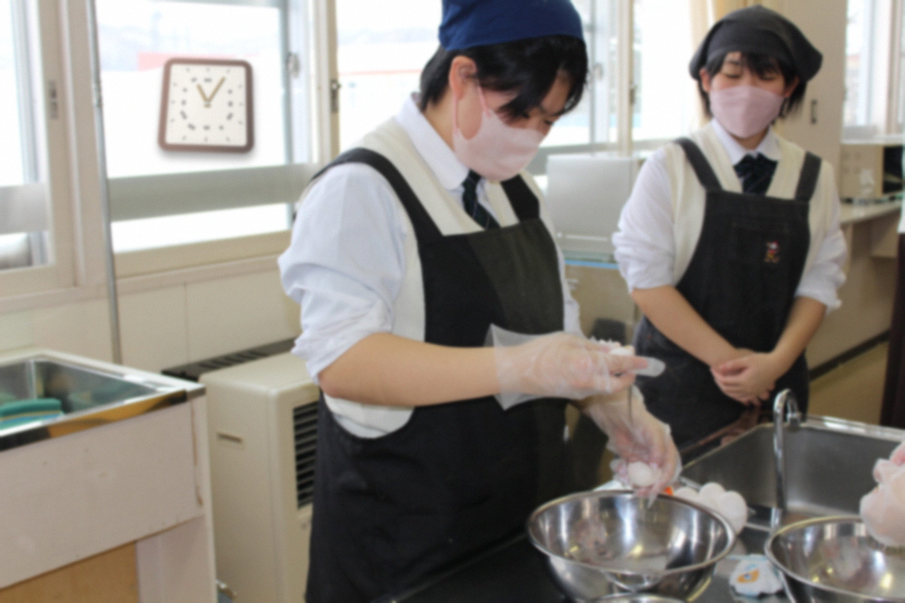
h=11 m=5
